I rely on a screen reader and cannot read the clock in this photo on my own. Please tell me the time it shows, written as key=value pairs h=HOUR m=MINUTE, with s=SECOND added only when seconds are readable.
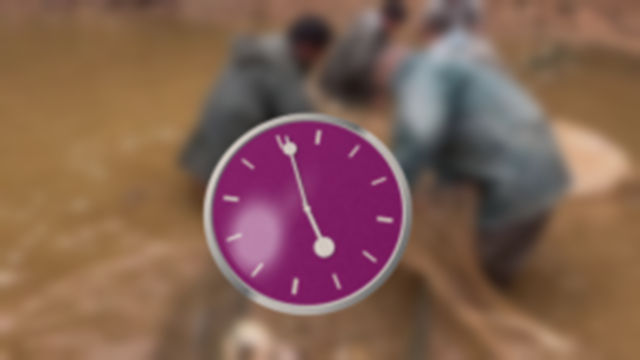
h=4 m=56
